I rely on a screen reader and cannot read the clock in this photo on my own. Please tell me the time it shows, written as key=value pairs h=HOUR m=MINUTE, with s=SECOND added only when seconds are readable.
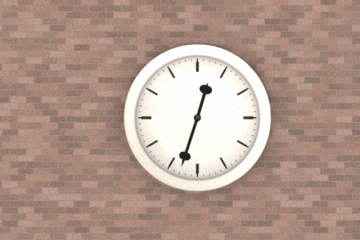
h=12 m=33
